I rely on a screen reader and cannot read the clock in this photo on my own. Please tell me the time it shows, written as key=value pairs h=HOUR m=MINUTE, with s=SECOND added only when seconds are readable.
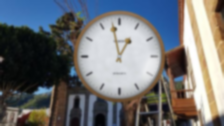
h=12 m=58
